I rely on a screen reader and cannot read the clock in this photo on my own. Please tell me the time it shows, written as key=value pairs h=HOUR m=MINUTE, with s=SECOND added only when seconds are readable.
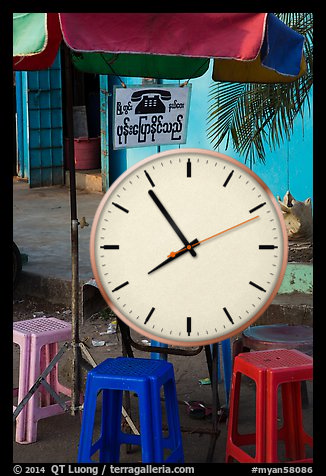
h=7 m=54 s=11
